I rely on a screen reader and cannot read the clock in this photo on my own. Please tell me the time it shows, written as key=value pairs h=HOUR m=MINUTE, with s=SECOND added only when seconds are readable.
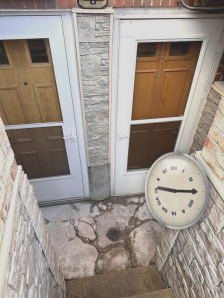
h=9 m=15
